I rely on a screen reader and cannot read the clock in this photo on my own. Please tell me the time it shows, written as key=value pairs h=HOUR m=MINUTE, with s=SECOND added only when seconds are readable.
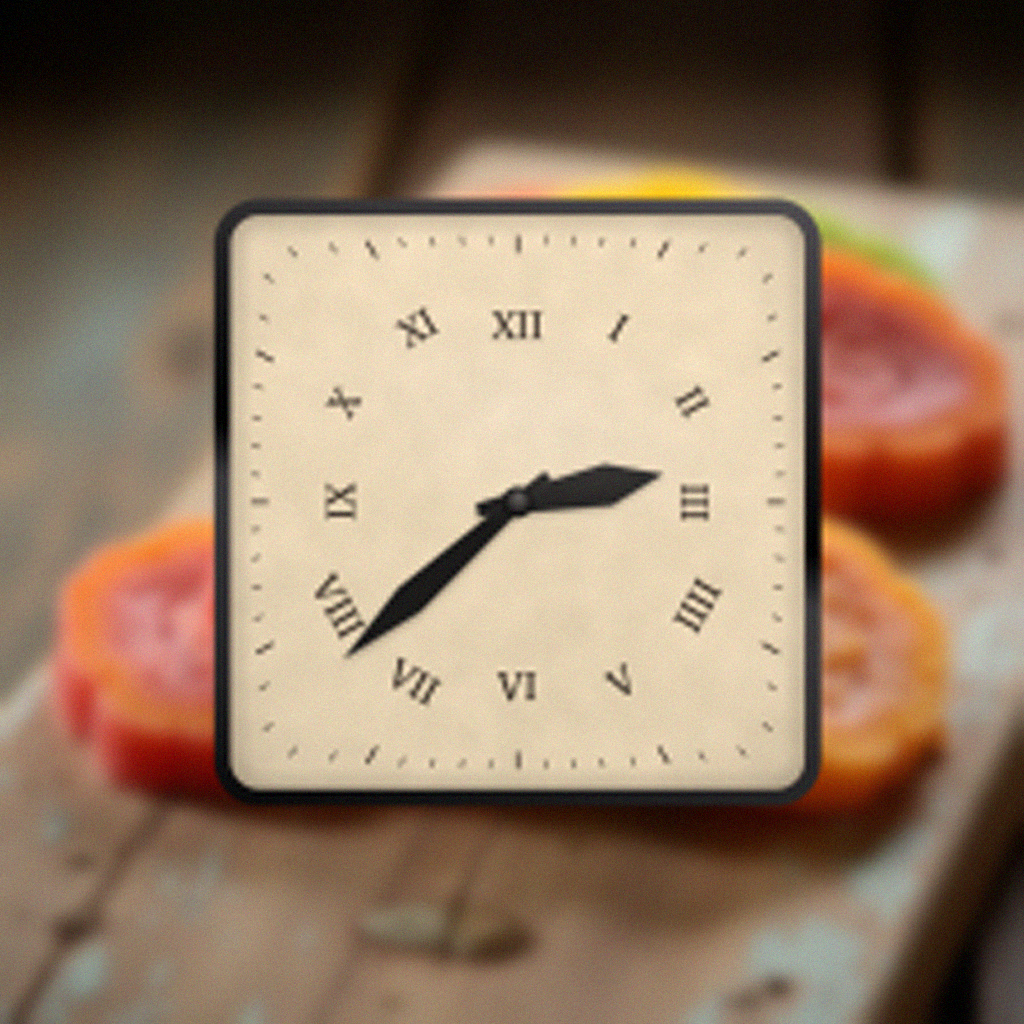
h=2 m=38
